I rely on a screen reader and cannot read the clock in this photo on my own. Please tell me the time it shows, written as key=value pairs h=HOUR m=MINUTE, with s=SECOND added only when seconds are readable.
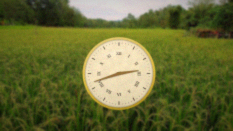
h=2 m=42
